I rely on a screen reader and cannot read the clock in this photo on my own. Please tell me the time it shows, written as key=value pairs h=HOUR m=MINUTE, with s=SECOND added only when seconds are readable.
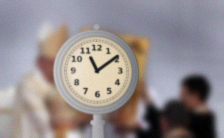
h=11 m=9
